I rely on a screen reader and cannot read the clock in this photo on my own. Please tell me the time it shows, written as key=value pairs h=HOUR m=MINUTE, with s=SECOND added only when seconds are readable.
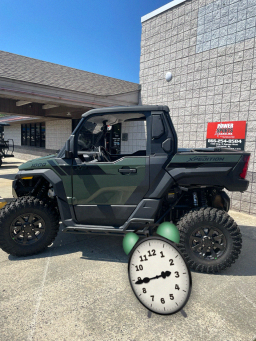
h=2 m=44
